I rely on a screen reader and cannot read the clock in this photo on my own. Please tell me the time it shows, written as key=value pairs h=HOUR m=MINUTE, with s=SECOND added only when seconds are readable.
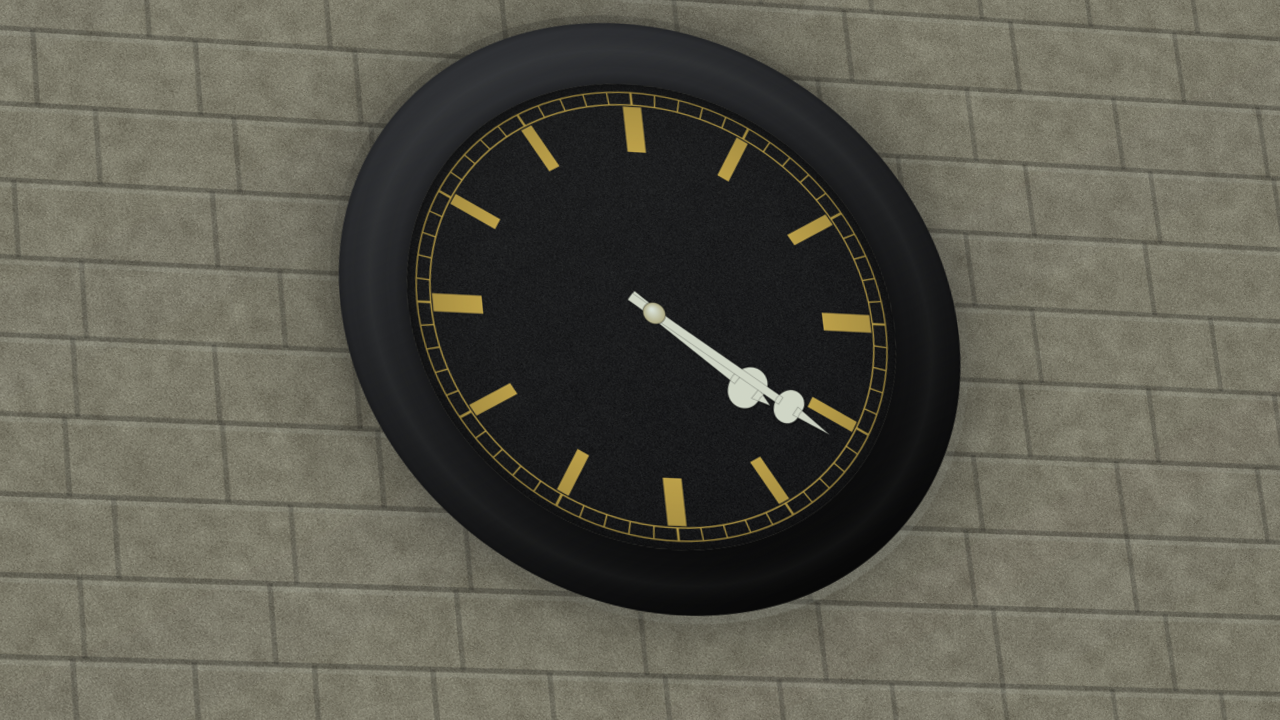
h=4 m=21
